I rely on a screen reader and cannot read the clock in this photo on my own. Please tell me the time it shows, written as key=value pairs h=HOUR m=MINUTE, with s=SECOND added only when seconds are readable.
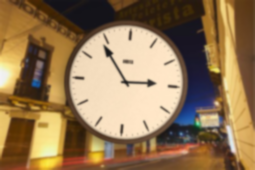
h=2 m=54
